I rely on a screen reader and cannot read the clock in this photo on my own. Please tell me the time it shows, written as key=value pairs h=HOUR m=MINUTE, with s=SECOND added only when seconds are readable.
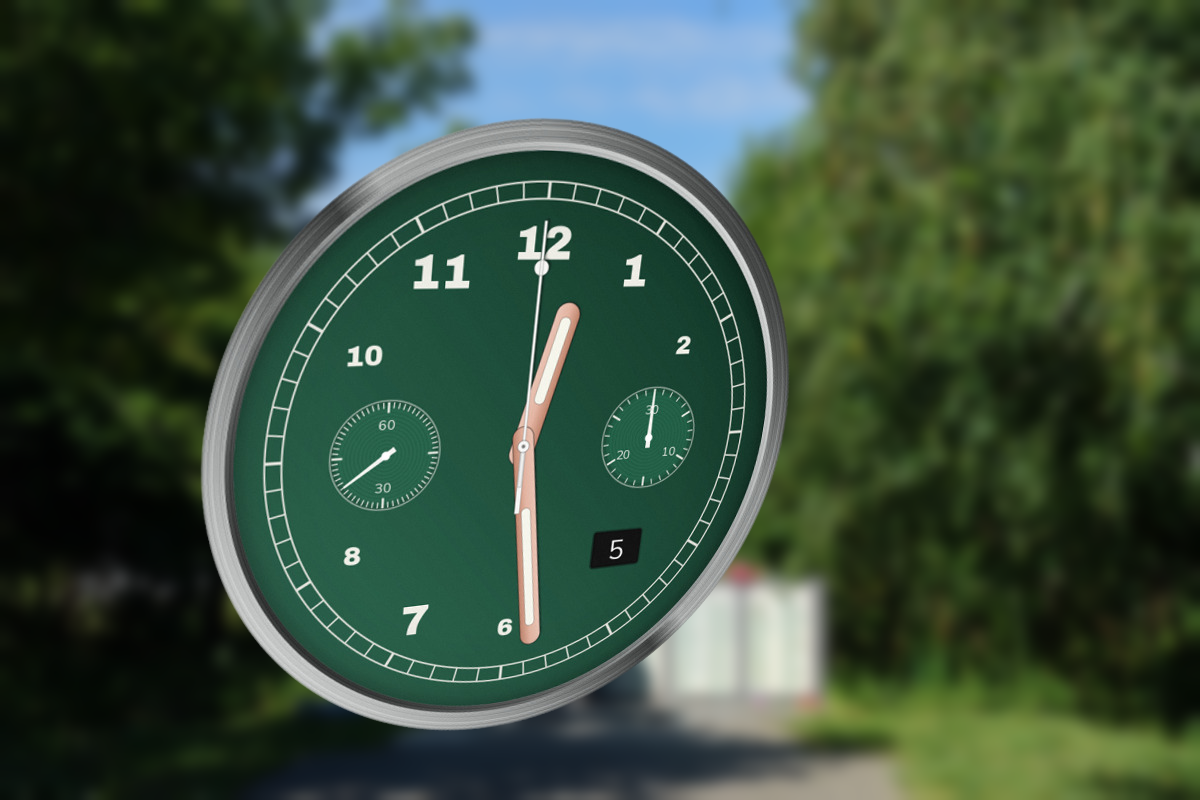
h=12 m=28 s=39
